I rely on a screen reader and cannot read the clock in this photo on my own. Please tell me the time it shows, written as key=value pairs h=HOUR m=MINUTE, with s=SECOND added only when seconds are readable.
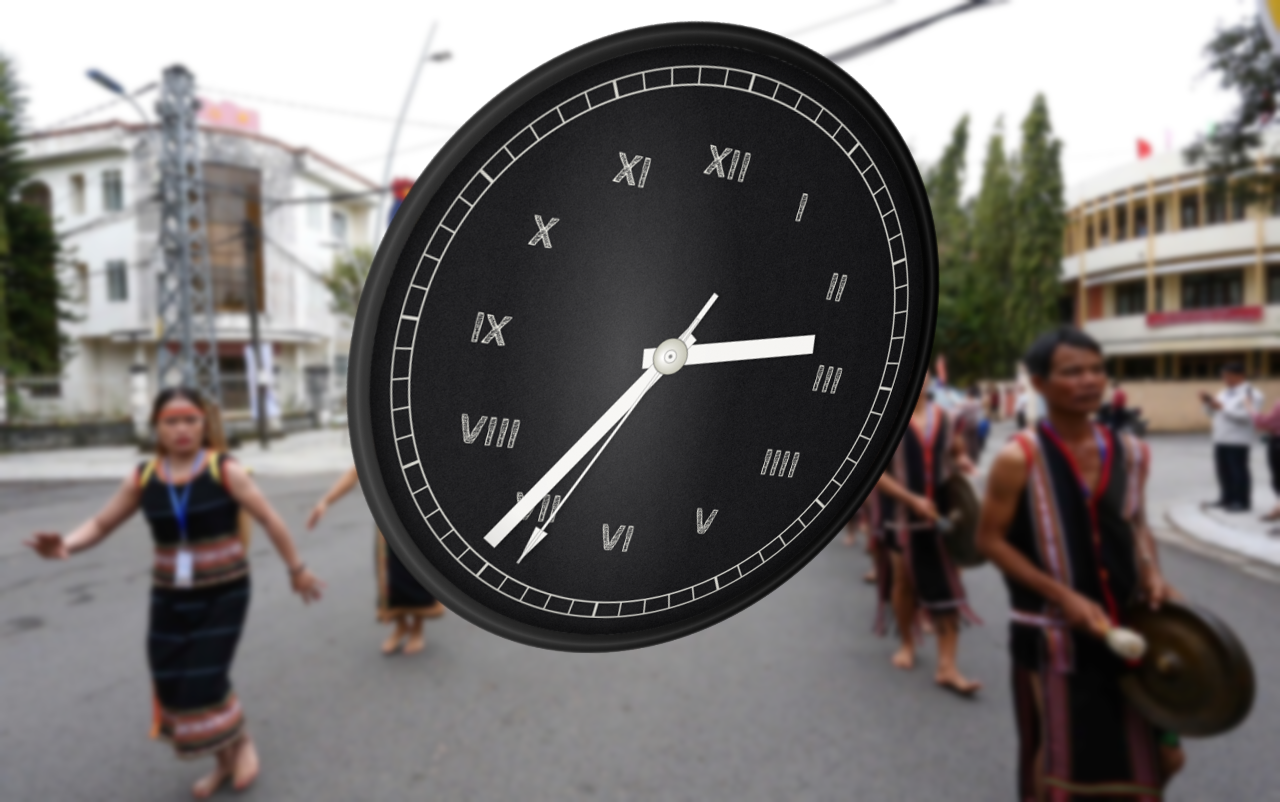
h=2 m=35 s=34
